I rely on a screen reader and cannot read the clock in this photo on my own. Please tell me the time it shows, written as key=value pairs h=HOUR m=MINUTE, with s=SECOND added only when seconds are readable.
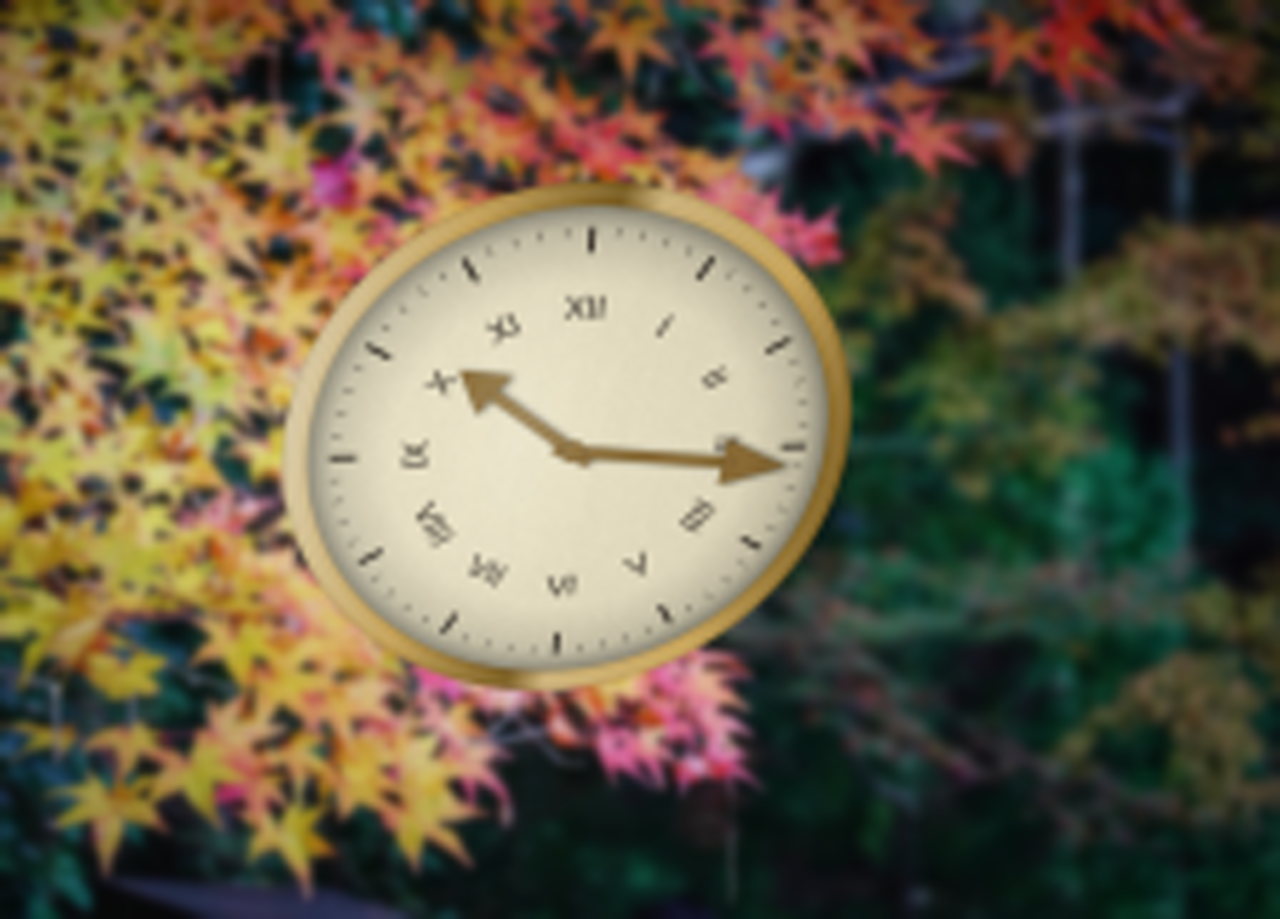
h=10 m=16
